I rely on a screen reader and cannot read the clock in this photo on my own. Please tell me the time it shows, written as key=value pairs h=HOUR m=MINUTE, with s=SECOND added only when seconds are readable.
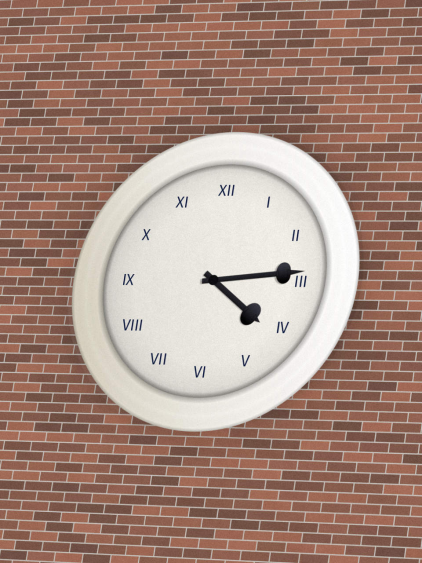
h=4 m=14
